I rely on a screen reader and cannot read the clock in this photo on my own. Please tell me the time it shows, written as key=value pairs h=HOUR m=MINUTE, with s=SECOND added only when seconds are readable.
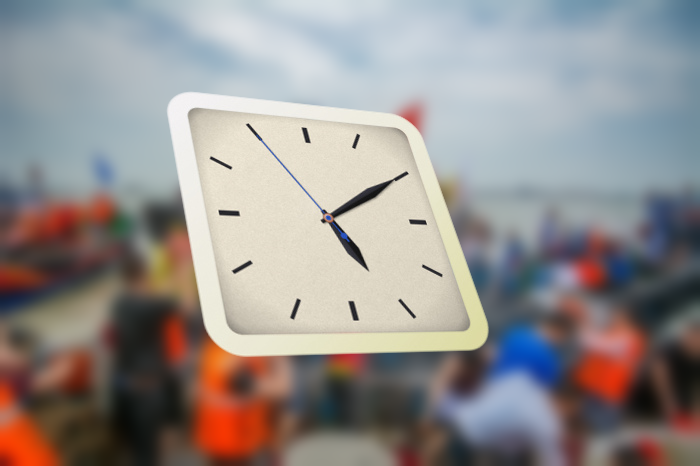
h=5 m=9 s=55
